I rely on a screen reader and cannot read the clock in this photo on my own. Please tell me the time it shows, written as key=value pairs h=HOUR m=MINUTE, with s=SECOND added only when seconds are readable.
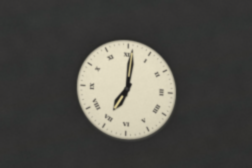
h=7 m=1
